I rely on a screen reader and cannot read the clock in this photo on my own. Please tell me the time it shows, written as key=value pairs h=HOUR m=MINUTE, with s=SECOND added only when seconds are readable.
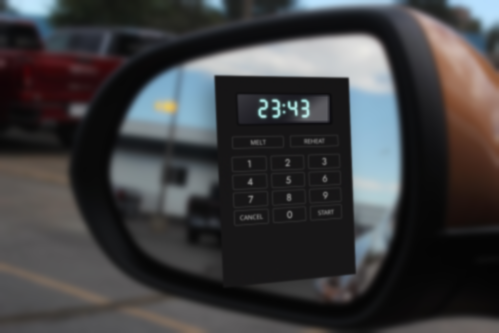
h=23 m=43
